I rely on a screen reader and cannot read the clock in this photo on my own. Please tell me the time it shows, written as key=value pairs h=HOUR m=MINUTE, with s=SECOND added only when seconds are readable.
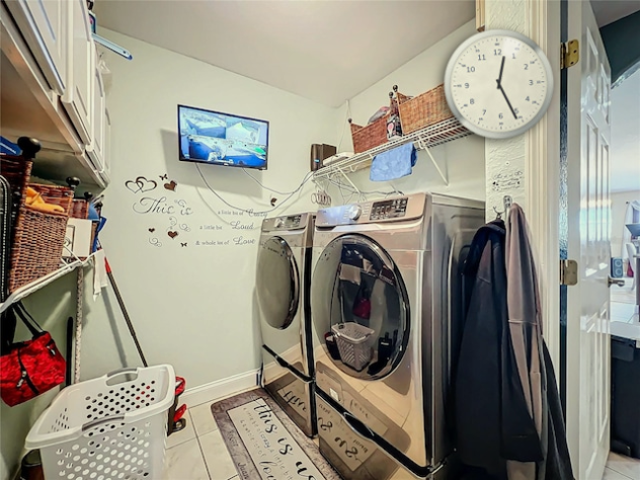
h=12 m=26
